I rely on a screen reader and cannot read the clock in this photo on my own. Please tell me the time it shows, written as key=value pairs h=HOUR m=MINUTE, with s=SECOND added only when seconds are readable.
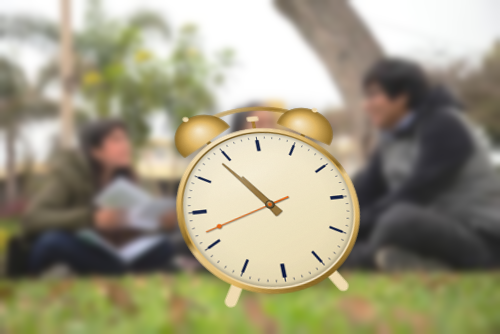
h=10 m=53 s=42
